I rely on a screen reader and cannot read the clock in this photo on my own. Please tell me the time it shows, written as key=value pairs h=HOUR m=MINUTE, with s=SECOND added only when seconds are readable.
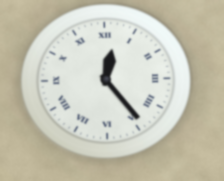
h=12 m=24
